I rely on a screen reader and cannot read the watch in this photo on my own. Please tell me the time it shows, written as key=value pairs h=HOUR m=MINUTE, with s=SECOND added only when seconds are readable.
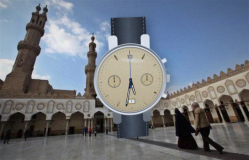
h=5 m=32
